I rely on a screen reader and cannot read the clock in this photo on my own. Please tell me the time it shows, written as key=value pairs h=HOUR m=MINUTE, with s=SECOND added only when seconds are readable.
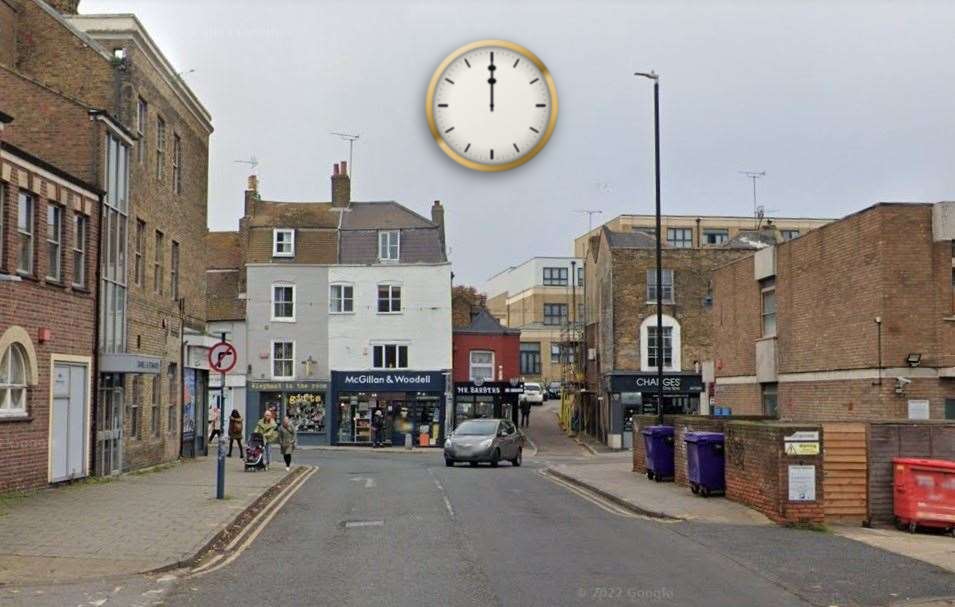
h=12 m=0
